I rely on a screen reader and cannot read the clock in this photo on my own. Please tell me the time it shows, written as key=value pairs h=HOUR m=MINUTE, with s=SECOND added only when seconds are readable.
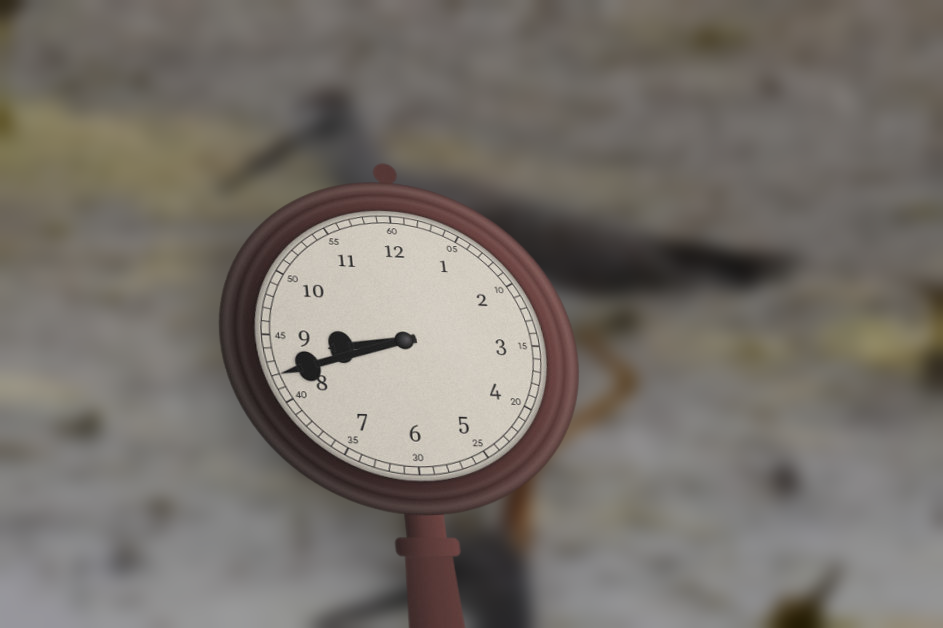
h=8 m=42
